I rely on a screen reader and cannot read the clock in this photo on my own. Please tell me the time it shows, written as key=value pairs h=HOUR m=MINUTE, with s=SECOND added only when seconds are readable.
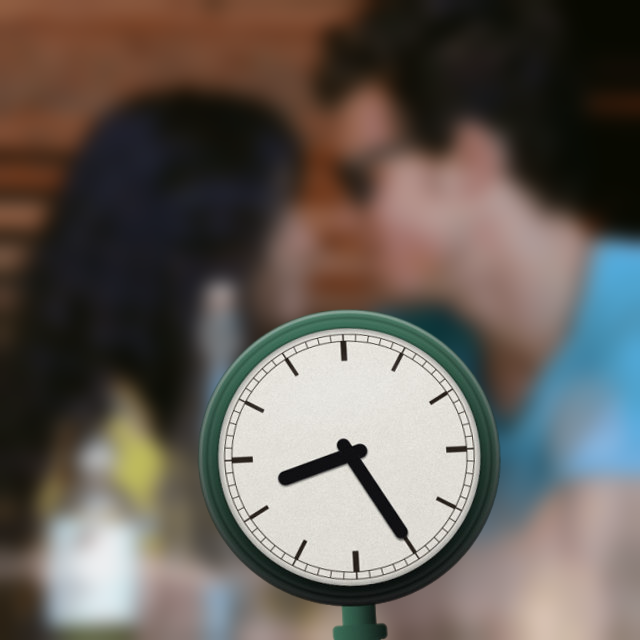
h=8 m=25
